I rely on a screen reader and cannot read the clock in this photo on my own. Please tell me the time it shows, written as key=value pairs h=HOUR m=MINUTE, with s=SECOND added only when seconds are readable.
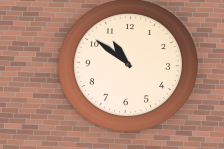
h=10 m=51
